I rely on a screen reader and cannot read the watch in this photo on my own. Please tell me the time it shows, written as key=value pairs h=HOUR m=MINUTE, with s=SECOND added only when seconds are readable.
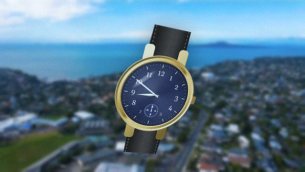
h=8 m=50
